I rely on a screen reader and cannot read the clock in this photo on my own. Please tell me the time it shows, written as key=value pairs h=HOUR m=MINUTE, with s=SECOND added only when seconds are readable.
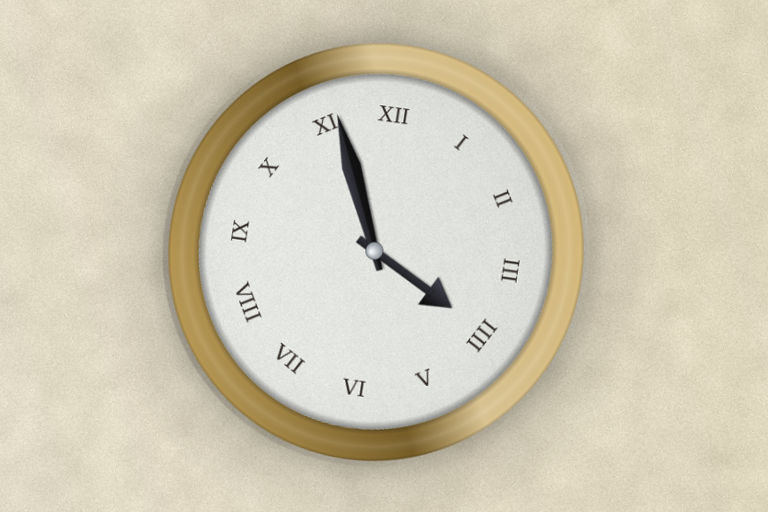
h=3 m=56
